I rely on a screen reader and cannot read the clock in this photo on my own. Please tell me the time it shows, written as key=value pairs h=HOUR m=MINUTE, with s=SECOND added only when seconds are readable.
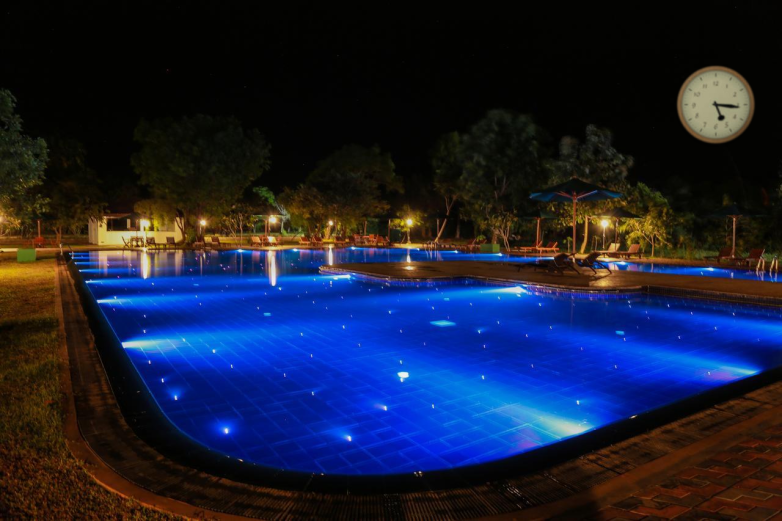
h=5 m=16
